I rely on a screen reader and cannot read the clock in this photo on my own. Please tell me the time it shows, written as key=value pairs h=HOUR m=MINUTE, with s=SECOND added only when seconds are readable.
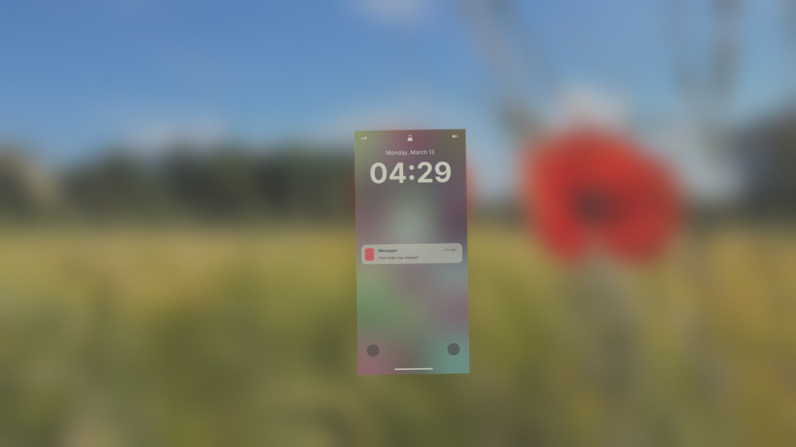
h=4 m=29
